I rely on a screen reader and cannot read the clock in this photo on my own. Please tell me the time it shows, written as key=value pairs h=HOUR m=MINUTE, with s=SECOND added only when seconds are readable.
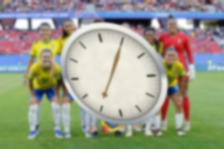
h=7 m=5
